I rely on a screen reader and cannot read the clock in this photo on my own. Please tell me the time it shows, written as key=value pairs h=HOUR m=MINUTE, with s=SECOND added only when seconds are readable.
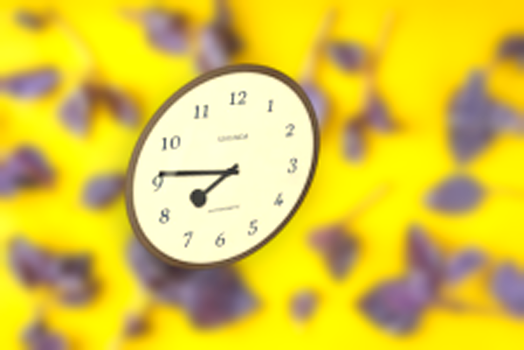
h=7 m=46
